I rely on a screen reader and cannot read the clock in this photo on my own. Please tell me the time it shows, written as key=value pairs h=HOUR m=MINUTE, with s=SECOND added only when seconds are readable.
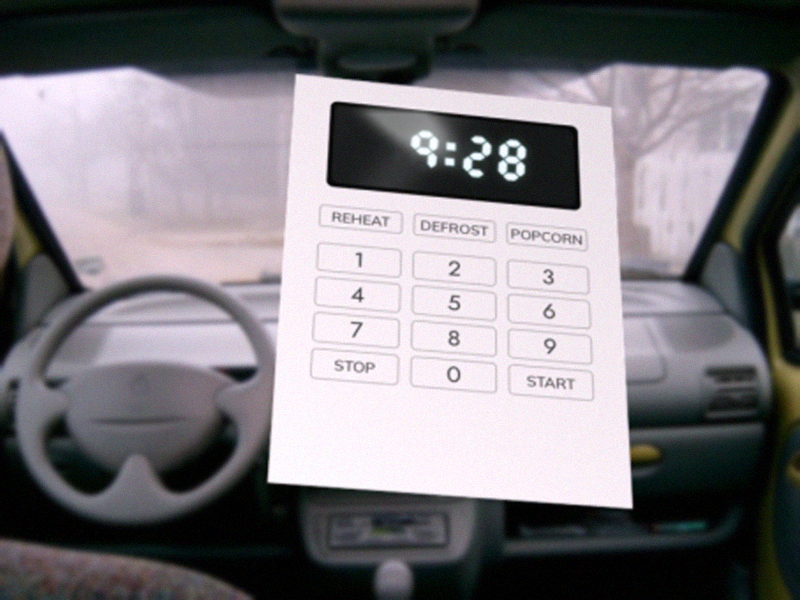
h=9 m=28
